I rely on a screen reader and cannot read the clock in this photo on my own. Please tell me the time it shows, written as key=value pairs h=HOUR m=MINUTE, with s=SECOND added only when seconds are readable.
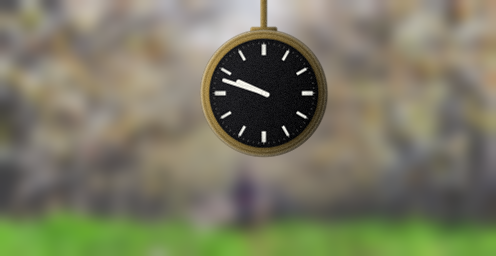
h=9 m=48
